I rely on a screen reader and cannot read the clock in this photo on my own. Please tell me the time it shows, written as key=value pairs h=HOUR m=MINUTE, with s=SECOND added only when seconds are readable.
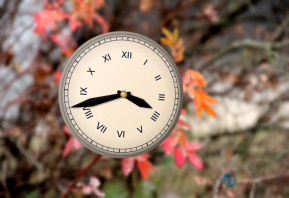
h=3 m=42
